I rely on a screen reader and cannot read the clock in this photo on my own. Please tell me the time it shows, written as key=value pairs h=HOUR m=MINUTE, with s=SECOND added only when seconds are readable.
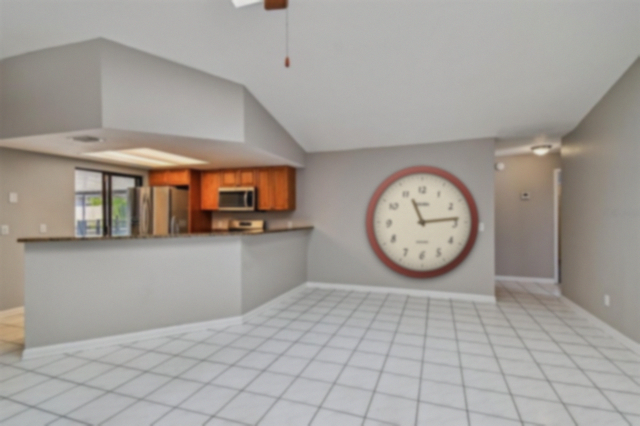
h=11 m=14
